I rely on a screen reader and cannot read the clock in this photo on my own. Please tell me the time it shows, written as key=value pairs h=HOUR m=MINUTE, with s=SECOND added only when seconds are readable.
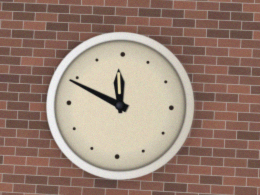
h=11 m=49
